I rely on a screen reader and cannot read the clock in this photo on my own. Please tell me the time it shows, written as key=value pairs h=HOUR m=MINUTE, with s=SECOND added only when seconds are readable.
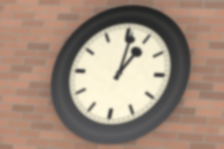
h=1 m=1
